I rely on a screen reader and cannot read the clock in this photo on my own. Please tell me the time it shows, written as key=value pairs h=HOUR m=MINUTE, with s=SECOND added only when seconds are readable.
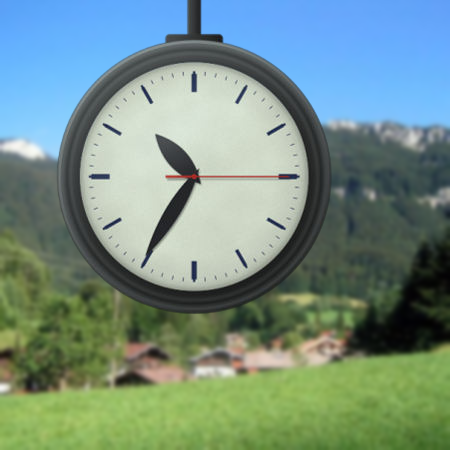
h=10 m=35 s=15
